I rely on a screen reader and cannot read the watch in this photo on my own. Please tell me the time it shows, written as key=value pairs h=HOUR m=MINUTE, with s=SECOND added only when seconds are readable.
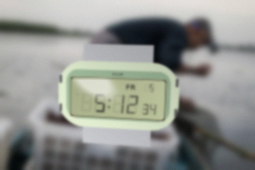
h=5 m=12
